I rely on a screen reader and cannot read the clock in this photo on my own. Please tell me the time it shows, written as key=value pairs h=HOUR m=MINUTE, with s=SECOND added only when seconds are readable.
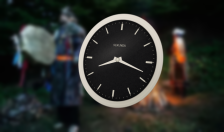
h=8 m=18
